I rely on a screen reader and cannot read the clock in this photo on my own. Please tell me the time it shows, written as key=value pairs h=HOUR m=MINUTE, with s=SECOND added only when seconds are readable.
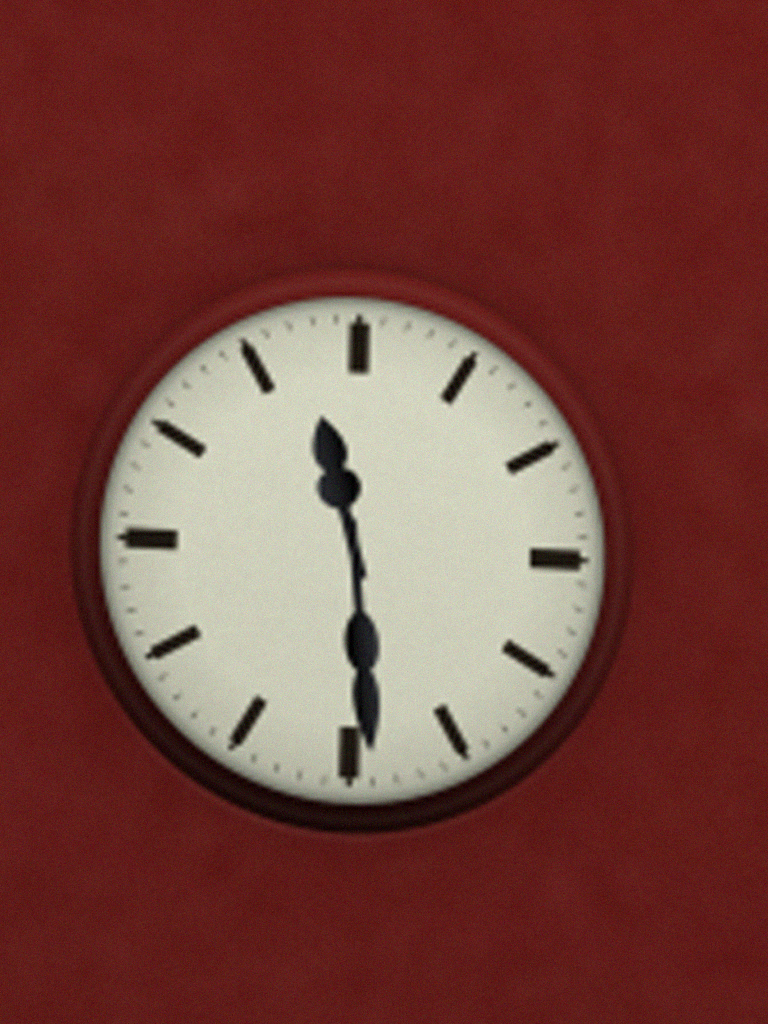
h=11 m=29
